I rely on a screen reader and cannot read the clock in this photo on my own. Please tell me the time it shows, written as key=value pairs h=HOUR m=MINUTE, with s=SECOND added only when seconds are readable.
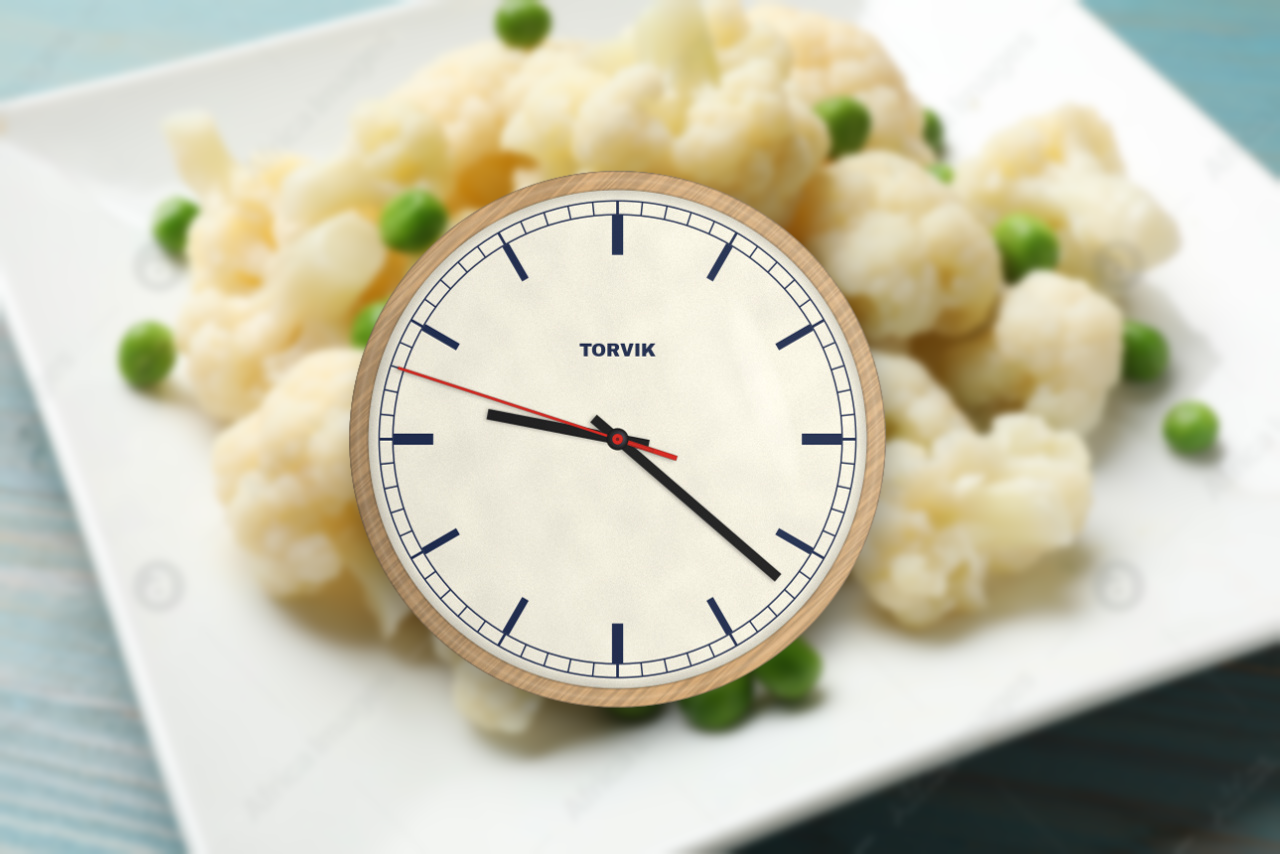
h=9 m=21 s=48
